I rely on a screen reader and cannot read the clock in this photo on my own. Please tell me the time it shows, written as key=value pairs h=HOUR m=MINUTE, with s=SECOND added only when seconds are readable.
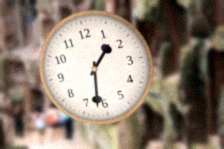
h=1 m=32
